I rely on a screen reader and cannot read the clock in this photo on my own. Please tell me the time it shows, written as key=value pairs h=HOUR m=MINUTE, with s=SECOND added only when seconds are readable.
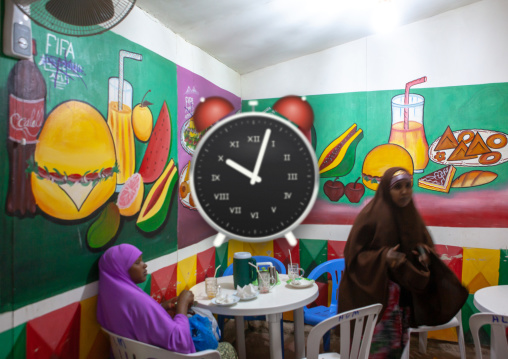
h=10 m=3
